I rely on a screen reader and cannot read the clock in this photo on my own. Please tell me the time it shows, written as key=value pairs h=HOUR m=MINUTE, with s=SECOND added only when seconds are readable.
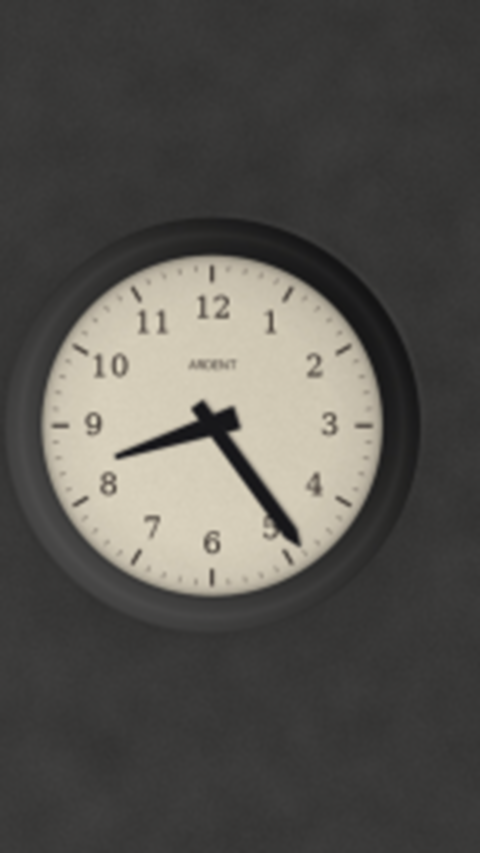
h=8 m=24
